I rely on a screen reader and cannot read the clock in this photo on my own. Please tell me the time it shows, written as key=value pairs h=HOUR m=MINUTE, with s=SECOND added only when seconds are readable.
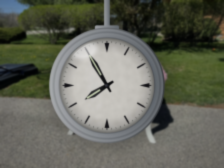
h=7 m=55
